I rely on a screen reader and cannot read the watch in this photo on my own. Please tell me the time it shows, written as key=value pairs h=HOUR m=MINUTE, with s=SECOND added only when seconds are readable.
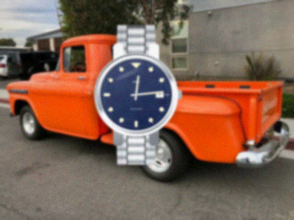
h=12 m=14
